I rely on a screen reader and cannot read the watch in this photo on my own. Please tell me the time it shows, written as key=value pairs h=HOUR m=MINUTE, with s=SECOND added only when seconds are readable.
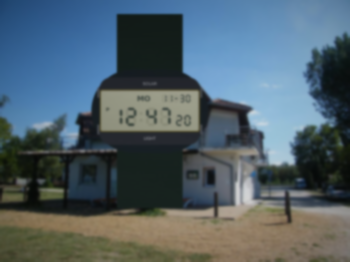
h=12 m=47 s=20
